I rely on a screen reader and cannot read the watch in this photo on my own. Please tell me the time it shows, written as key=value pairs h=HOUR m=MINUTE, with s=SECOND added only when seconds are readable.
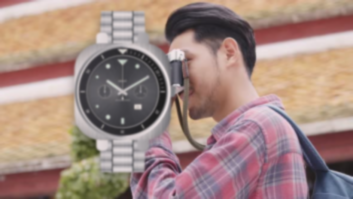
h=10 m=10
